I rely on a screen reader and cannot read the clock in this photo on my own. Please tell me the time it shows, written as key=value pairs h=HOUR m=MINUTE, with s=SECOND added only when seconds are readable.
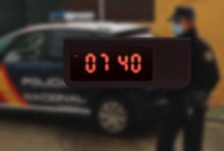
h=7 m=40
